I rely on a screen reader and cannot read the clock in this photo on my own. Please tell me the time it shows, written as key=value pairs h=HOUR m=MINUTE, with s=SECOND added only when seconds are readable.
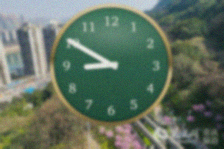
h=8 m=50
